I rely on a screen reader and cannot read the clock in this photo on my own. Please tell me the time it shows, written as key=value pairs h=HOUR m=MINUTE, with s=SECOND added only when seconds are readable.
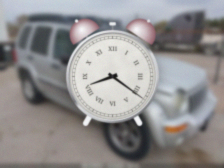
h=8 m=21
